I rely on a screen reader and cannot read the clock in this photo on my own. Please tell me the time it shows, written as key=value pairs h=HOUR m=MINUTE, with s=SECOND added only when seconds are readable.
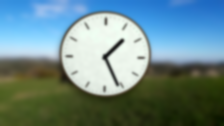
h=1 m=26
